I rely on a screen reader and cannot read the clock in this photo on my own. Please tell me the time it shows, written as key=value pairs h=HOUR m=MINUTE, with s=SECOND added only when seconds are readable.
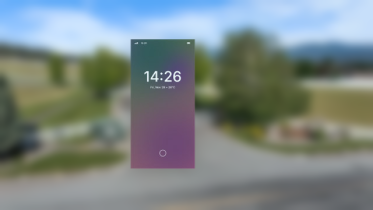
h=14 m=26
